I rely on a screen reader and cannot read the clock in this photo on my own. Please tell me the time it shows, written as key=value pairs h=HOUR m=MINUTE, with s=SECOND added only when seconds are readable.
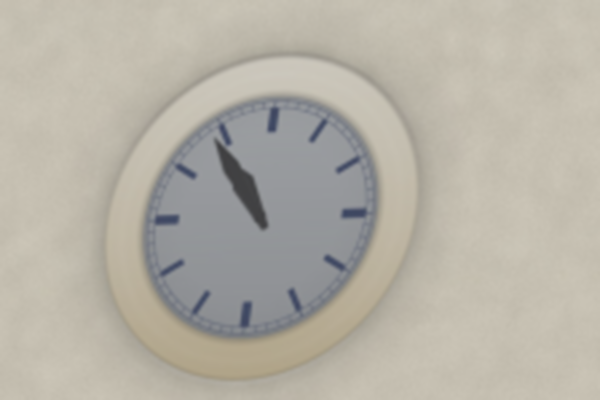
h=10 m=54
